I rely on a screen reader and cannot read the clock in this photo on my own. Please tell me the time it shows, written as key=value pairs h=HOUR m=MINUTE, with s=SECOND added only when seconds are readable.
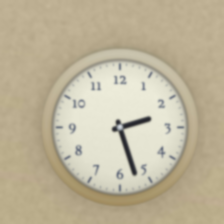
h=2 m=27
